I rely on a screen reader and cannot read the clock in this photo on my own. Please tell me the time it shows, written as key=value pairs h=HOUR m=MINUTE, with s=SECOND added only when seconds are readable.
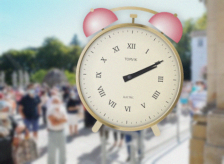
h=2 m=10
